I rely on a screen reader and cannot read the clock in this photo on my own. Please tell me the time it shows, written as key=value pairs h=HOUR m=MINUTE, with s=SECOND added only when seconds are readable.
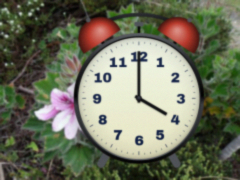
h=4 m=0
